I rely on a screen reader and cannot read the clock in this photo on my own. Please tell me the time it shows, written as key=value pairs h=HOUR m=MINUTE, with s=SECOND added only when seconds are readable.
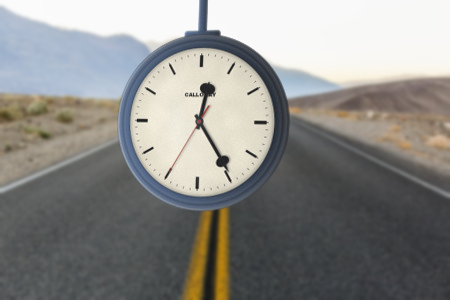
h=12 m=24 s=35
